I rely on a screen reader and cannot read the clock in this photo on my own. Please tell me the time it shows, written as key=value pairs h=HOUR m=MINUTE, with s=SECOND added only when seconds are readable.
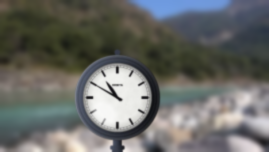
h=10 m=50
